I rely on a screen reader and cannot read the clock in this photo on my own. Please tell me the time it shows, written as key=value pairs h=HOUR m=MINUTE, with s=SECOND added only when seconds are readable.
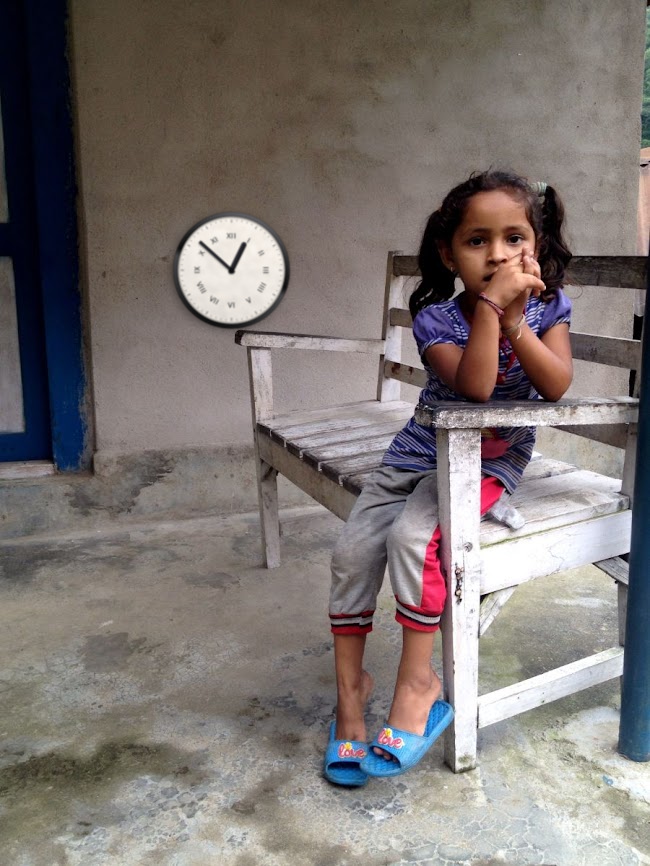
h=12 m=52
